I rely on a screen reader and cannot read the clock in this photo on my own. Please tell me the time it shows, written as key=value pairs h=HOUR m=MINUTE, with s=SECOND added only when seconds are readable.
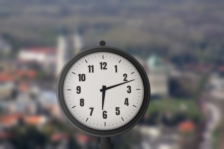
h=6 m=12
